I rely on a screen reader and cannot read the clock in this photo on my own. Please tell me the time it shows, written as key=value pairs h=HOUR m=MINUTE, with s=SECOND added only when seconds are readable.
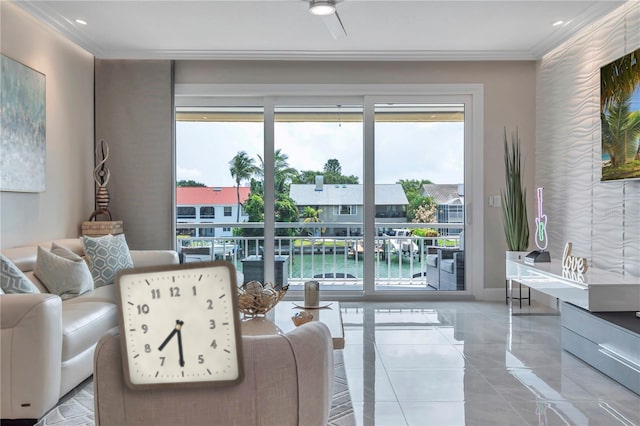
h=7 m=30
